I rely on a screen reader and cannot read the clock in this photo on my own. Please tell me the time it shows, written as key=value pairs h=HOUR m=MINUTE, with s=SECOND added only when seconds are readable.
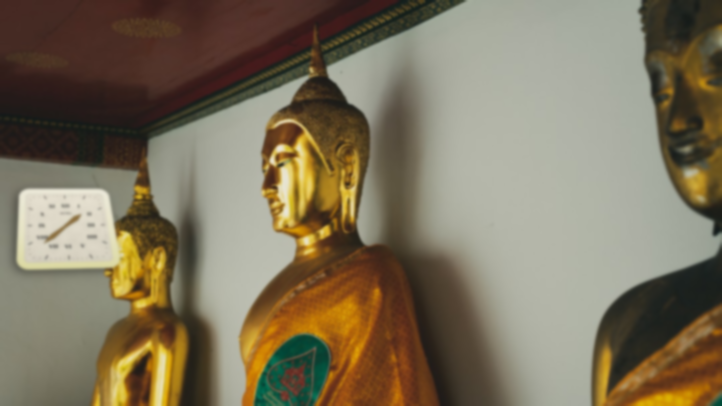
h=1 m=38
